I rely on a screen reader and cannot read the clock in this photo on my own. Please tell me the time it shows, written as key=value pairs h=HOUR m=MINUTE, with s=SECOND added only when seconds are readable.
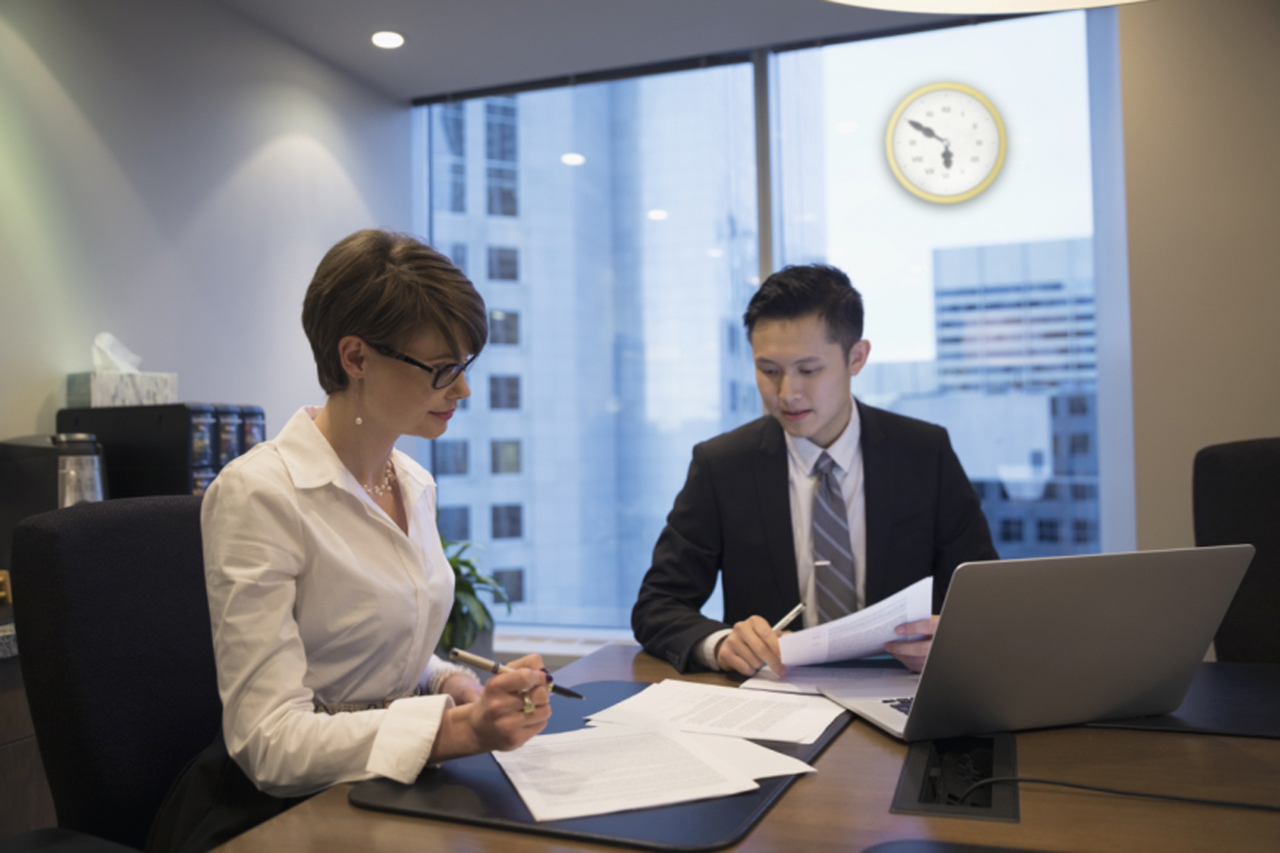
h=5 m=50
